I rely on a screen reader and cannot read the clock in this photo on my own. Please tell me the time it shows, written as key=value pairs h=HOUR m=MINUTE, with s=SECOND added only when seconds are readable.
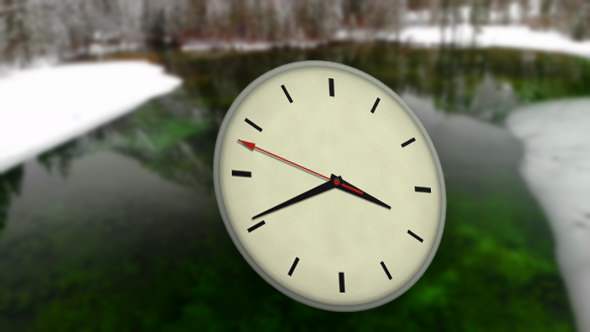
h=3 m=40 s=48
